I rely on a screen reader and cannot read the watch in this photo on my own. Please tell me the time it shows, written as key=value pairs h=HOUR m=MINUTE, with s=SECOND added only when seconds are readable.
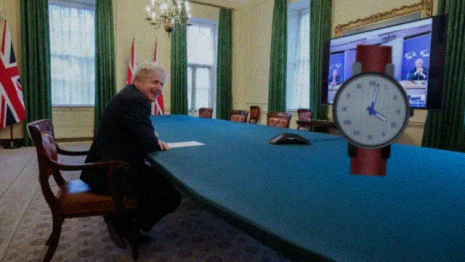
h=4 m=2
